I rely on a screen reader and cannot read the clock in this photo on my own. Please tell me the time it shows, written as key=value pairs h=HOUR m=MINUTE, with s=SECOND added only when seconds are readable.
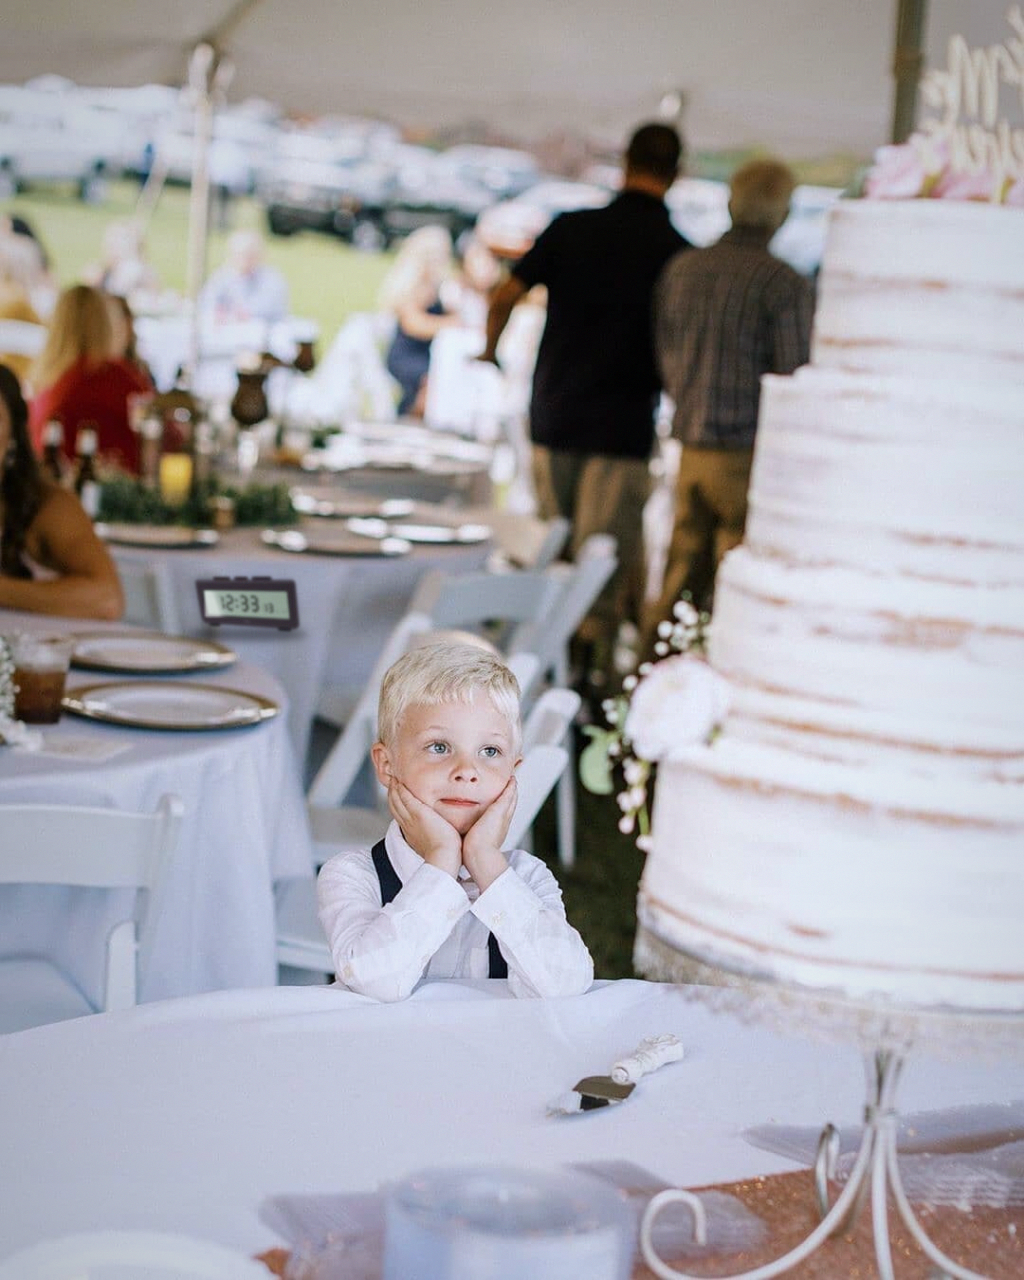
h=12 m=33
